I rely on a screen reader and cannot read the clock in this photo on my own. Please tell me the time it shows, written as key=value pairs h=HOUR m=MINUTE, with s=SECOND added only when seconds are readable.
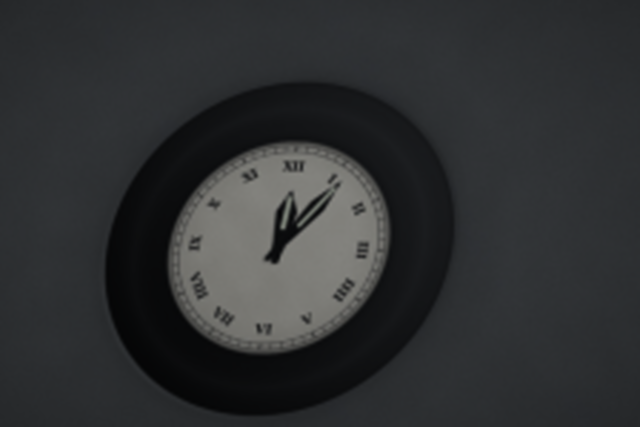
h=12 m=6
